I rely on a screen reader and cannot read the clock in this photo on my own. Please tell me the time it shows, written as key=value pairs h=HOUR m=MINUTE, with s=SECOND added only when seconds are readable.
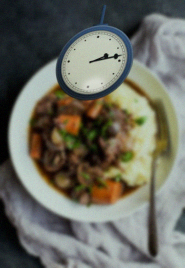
h=2 m=13
